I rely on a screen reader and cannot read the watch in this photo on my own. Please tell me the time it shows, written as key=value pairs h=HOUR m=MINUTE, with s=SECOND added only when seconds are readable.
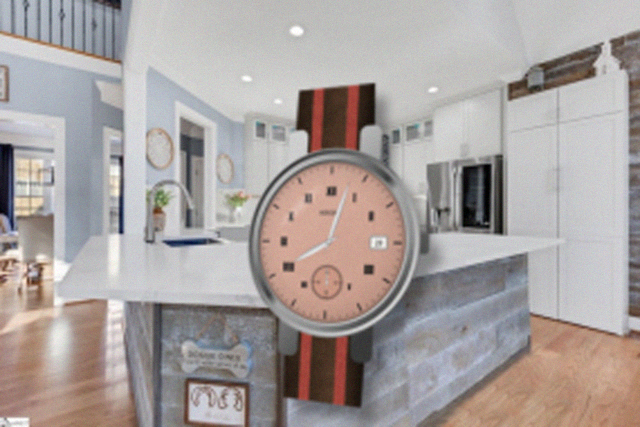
h=8 m=3
